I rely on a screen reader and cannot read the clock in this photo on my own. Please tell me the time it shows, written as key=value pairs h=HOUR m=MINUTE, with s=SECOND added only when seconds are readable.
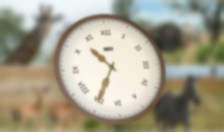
h=10 m=35
